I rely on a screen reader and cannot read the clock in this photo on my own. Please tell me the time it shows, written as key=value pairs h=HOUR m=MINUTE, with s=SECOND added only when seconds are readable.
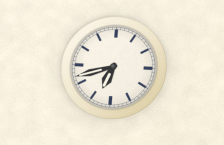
h=6 m=42
